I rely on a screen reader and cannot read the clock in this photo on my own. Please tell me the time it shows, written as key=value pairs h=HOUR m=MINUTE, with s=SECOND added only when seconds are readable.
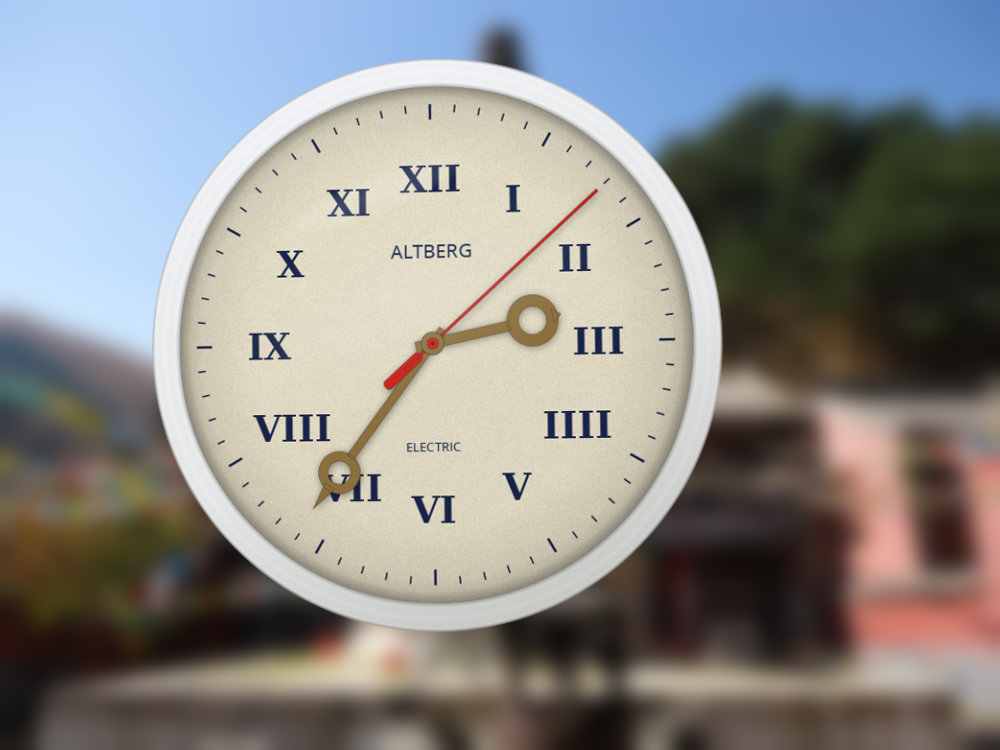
h=2 m=36 s=8
